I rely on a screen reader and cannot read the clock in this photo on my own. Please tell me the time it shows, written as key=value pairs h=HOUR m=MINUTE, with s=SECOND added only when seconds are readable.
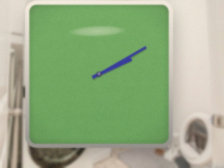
h=2 m=10
